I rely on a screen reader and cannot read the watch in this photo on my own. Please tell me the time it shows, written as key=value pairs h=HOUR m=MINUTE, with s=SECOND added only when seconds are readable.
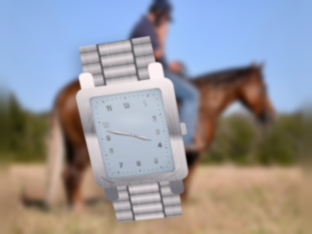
h=3 m=48
